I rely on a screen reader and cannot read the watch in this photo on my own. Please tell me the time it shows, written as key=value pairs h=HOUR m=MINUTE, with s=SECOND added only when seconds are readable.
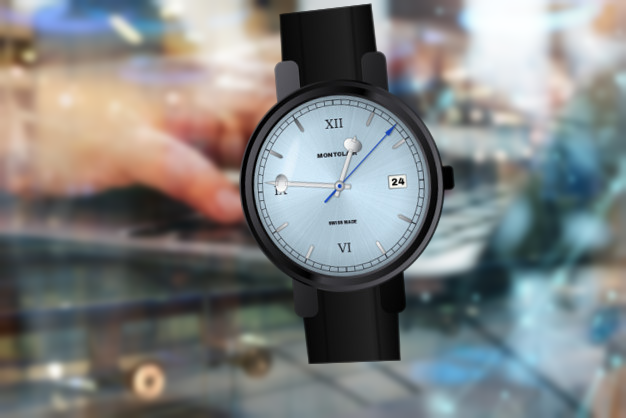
h=12 m=46 s=8
